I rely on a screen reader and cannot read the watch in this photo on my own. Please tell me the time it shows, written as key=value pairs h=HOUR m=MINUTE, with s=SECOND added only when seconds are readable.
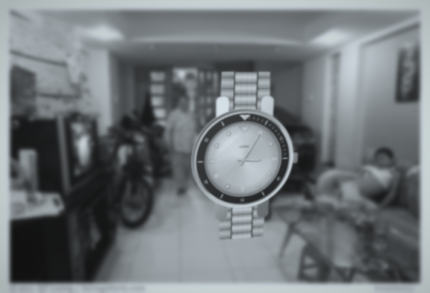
h=3 m=5
